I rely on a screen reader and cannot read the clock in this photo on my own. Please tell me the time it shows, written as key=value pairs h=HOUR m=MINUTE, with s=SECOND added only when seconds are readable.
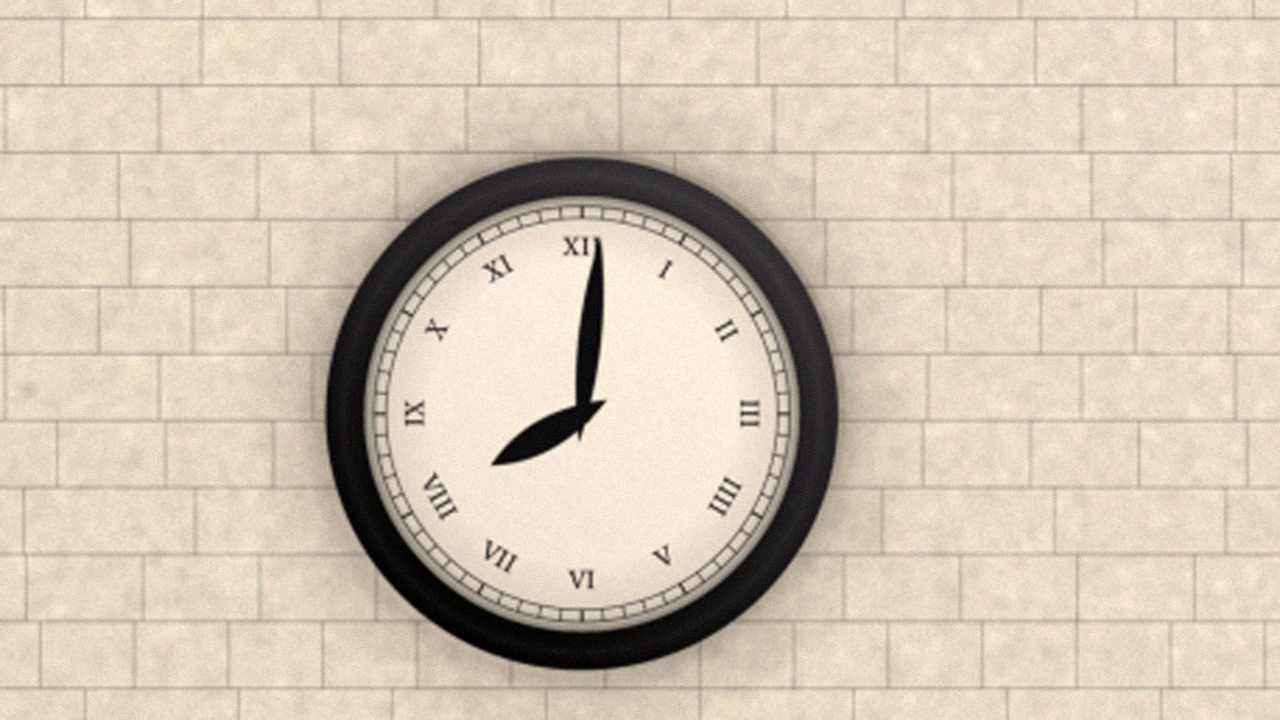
h=8 m=1
